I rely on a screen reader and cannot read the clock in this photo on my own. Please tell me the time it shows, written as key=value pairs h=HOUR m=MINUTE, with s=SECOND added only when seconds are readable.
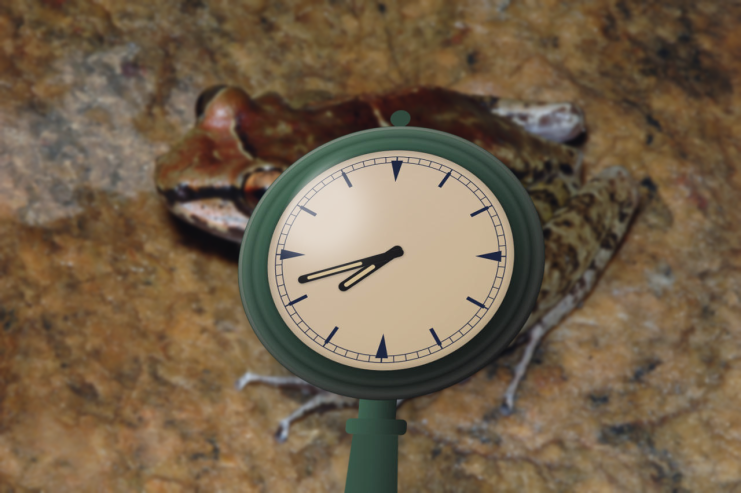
h=7 m=42
